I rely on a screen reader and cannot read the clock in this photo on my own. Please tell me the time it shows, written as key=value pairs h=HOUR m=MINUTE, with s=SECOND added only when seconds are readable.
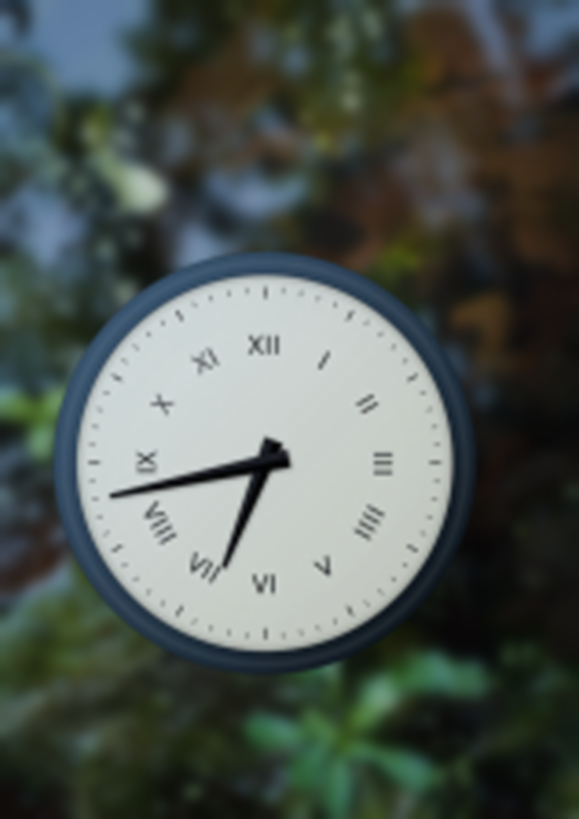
h=6 m=43
